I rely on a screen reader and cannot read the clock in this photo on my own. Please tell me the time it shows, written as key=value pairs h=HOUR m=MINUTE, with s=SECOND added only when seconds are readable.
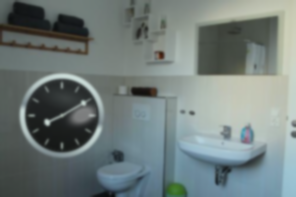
h=8 m=10
